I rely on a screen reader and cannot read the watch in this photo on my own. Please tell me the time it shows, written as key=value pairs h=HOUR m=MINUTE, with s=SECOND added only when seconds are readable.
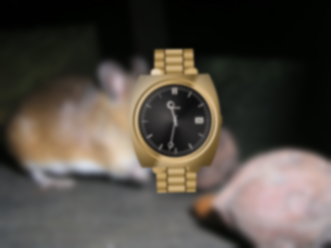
h=11 m=32
